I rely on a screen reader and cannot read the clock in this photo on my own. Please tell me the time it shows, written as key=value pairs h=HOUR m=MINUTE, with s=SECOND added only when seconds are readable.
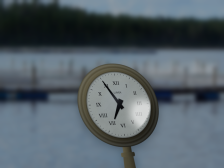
h=6 m=55
